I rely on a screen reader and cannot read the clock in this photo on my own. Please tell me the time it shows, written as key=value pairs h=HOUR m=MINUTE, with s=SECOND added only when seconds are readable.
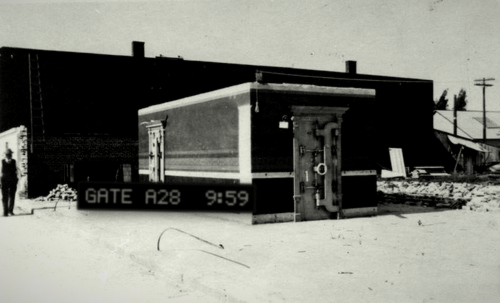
h=9 m=59
